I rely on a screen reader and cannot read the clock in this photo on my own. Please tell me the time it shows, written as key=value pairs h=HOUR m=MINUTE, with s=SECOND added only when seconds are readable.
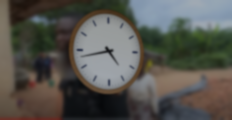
h=4 m=43
